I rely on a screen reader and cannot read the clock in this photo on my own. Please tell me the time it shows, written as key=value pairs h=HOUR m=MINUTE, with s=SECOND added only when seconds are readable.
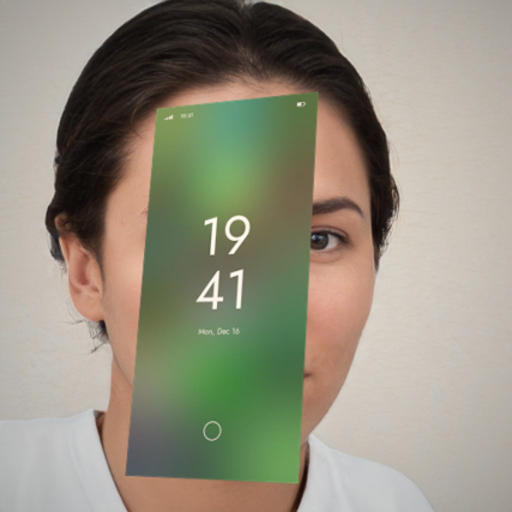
h=19 m=41
